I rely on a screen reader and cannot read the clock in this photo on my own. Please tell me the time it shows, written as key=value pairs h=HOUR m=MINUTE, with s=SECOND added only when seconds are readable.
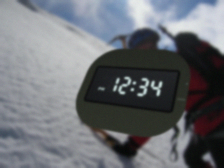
h=12 m=34
